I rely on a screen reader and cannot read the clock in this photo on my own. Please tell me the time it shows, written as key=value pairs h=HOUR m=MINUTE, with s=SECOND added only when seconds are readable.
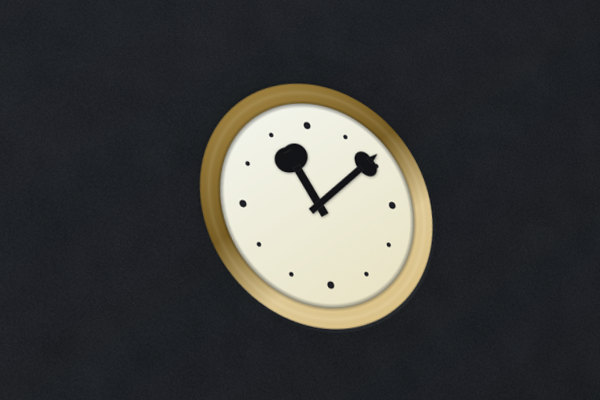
h=11 m=9
